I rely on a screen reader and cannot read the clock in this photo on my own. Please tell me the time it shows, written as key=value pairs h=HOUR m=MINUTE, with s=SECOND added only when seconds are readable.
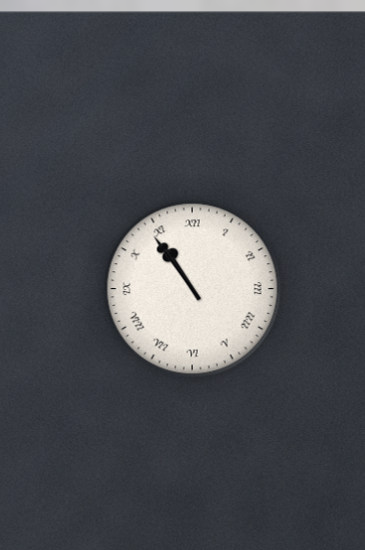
h=10 m=54
